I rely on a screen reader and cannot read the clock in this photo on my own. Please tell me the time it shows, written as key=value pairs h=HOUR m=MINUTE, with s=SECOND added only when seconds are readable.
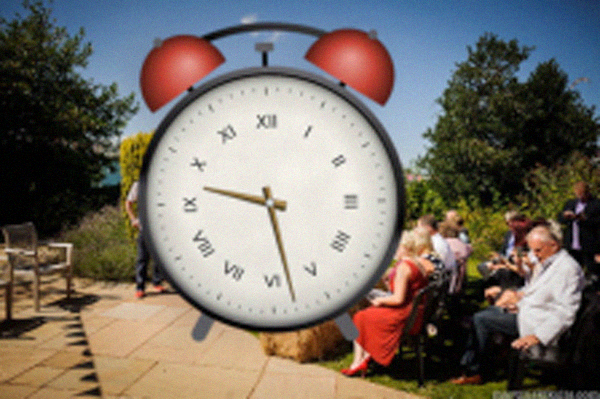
h=9 m=28
